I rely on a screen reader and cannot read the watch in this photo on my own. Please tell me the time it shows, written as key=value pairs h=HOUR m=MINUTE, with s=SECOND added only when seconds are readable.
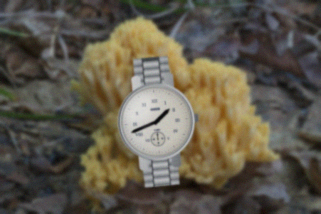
h=1 m=42
